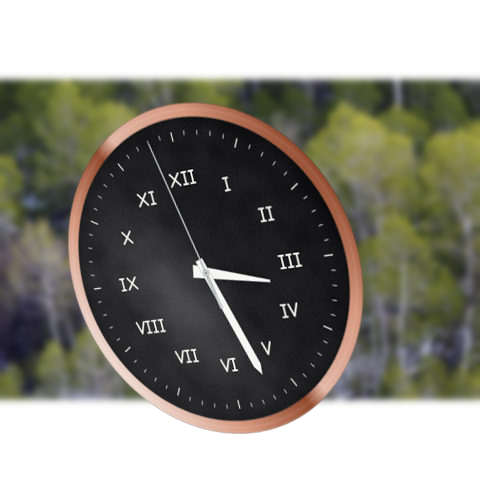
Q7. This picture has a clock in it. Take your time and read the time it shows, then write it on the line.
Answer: 3:26:58
